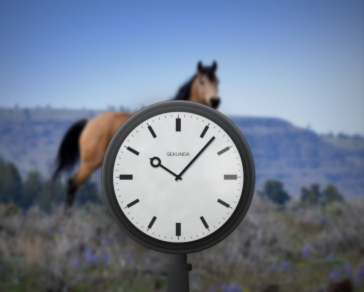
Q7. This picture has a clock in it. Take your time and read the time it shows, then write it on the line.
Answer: 10:07
